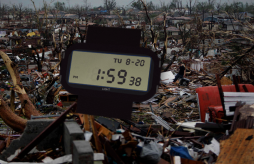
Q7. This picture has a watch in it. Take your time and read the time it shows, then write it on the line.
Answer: 1:59:38
